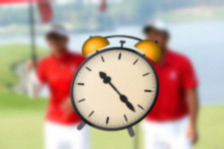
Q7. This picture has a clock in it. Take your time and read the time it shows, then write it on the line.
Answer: 10:22
